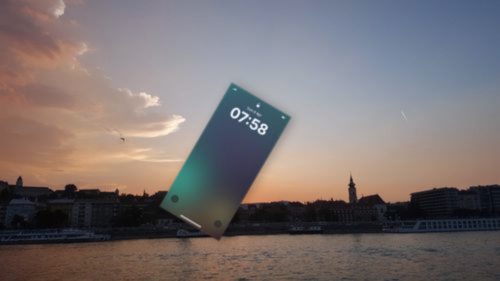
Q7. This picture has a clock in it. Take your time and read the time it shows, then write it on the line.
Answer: 7:58
